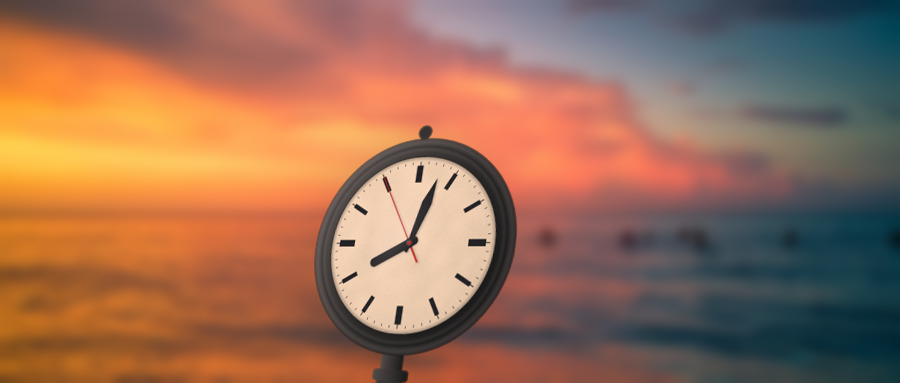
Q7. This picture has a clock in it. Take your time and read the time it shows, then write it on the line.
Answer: 8:02:55
